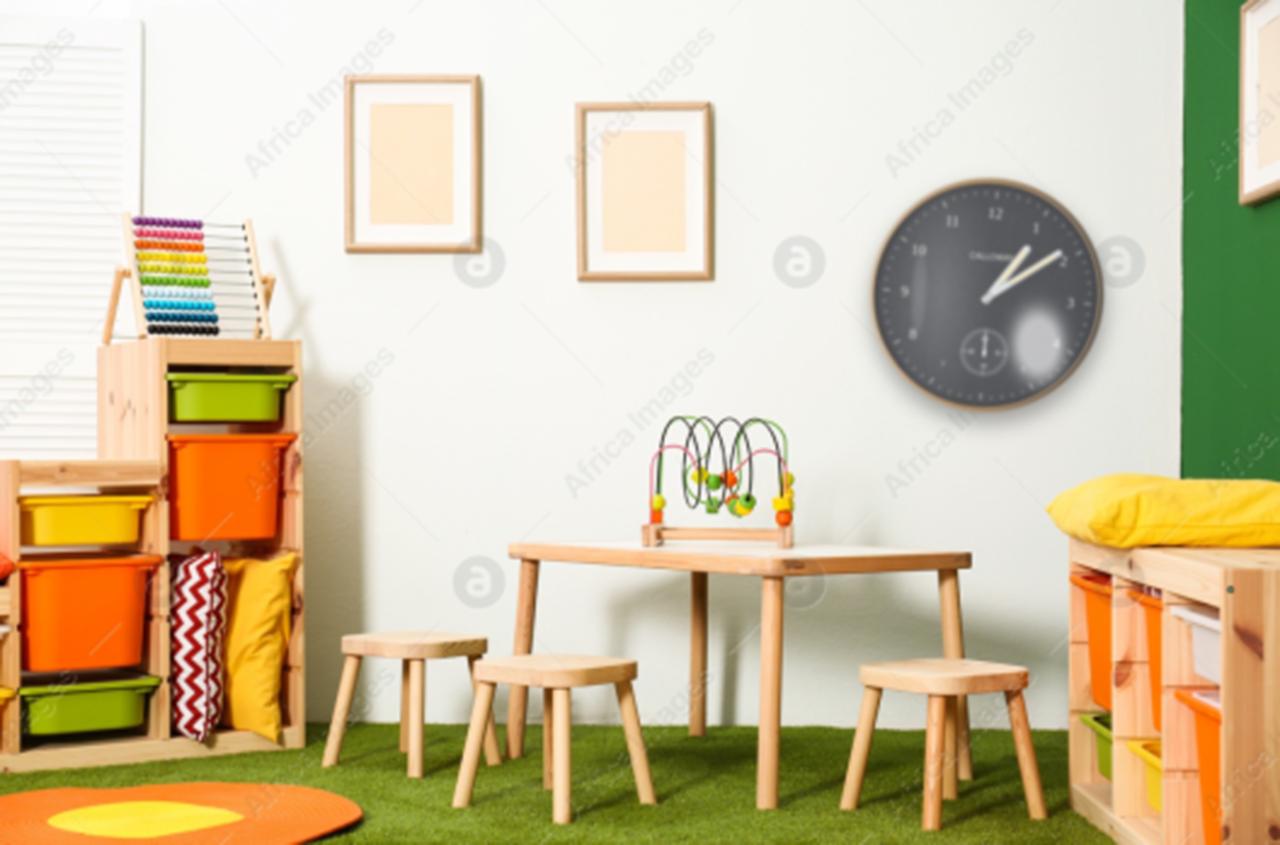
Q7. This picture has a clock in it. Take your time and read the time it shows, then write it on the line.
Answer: 1:09
